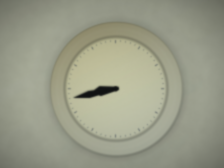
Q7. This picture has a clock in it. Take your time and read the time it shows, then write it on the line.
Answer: 8:43
